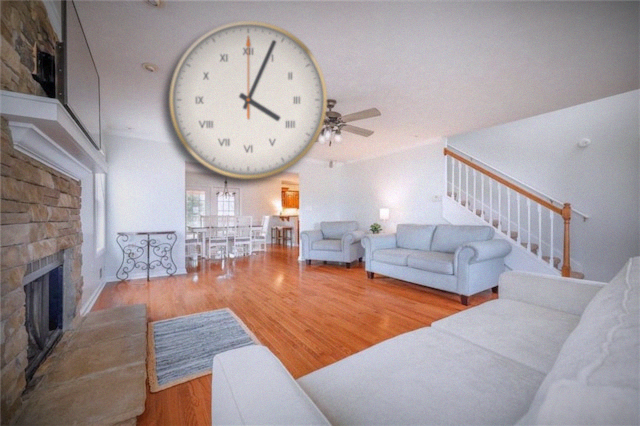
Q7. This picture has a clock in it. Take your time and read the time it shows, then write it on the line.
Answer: 4:04:00
